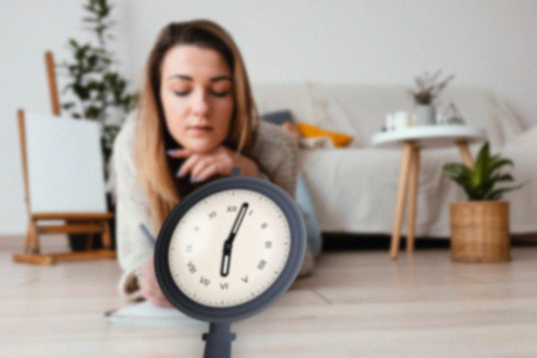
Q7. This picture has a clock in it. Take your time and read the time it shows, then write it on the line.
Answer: 6:03
